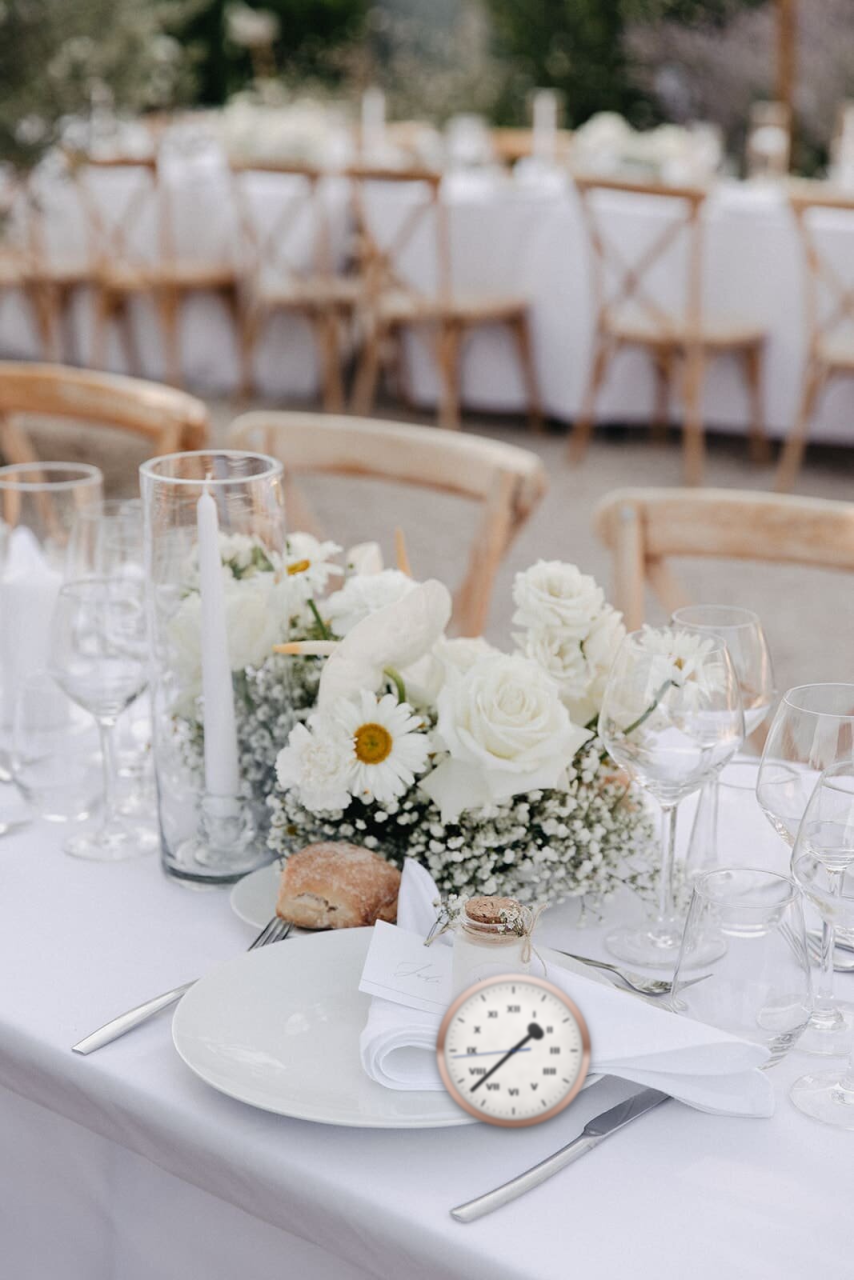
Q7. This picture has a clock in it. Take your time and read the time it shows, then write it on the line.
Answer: 1:37:44
